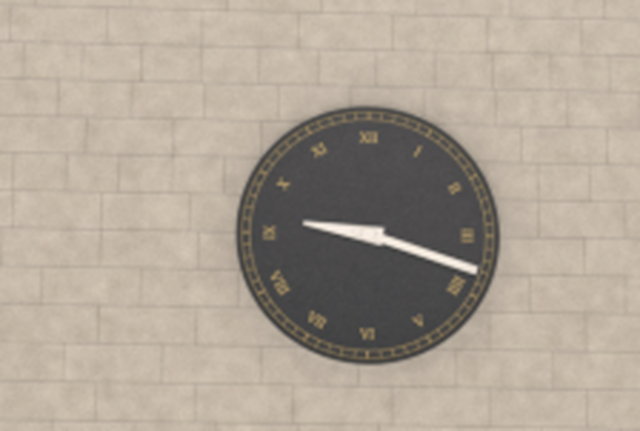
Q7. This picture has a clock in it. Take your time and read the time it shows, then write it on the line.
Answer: 9:18
